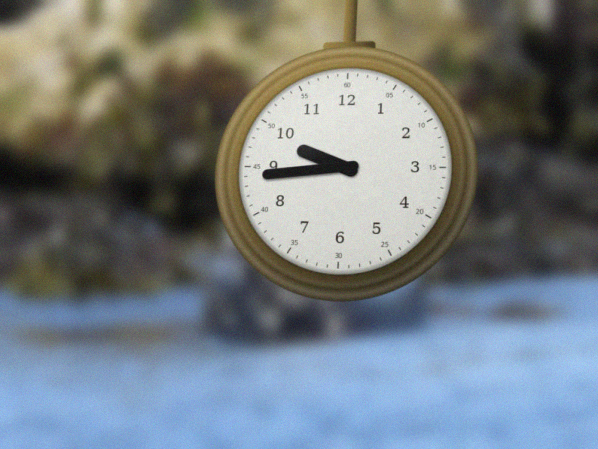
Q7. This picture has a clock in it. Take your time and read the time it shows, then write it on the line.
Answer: 9:44
